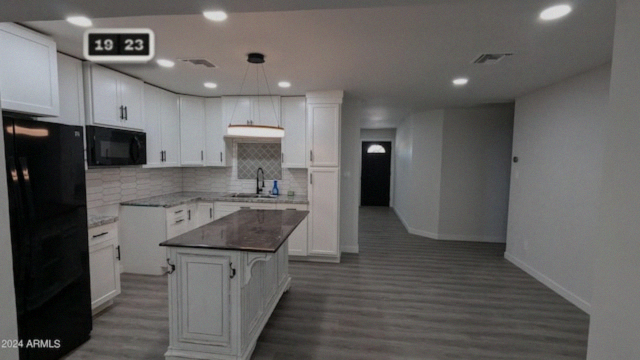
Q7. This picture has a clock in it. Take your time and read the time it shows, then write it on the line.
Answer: 19:23
